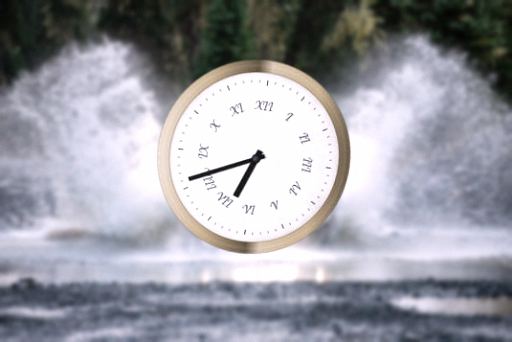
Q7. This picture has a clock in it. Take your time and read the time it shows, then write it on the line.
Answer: 6:41
